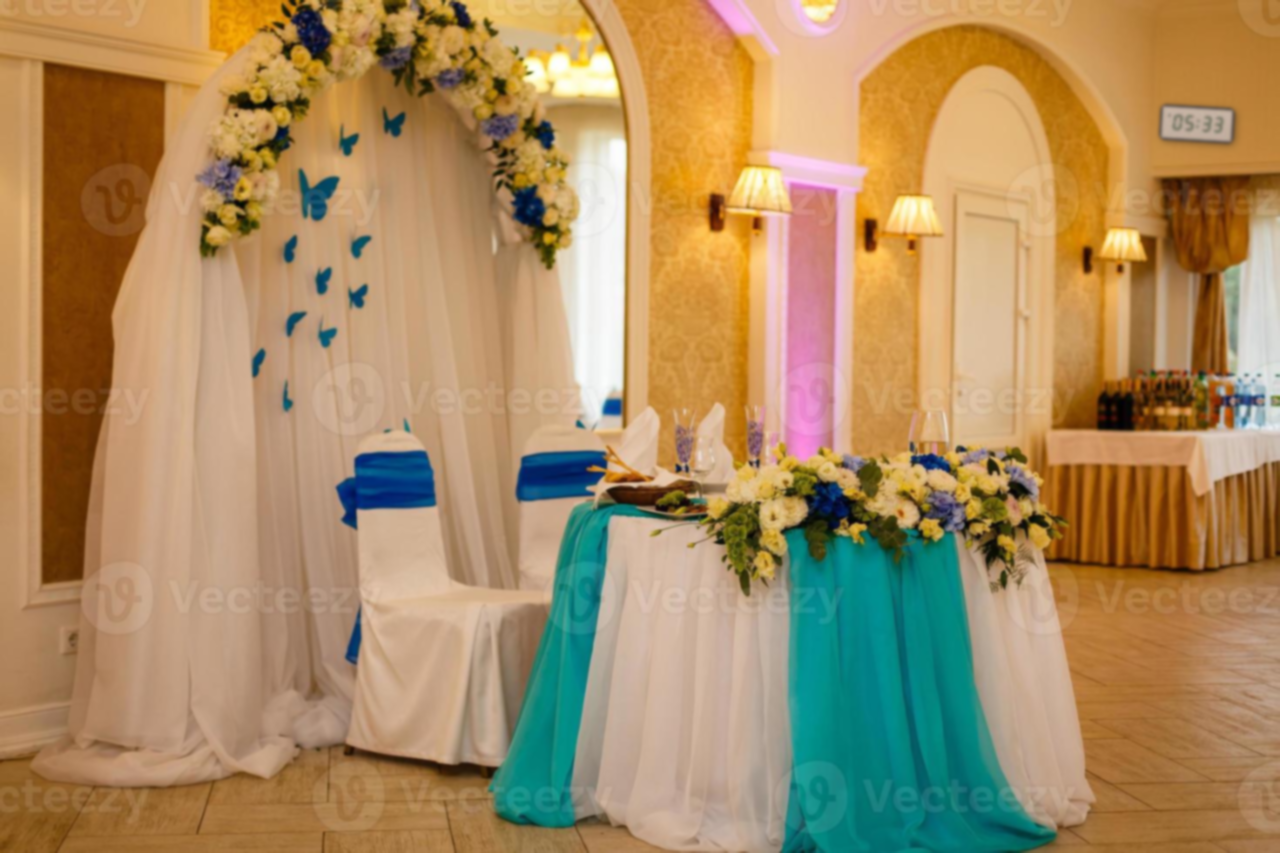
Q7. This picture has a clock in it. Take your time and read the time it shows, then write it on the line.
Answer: 5:33
